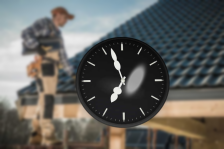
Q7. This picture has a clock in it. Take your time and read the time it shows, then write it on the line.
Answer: 6:57
